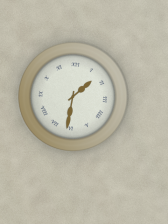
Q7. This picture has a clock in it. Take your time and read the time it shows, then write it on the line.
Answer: 1:31
